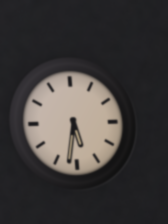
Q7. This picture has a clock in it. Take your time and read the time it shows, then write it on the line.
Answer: 5:32
